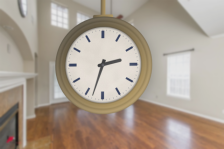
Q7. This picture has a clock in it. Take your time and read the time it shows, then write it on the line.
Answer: 2:33
